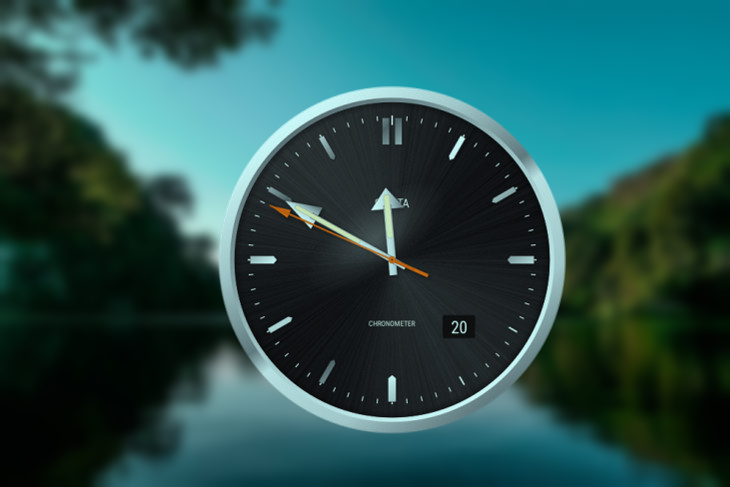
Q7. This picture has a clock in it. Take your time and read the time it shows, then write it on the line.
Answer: 11:49:49
